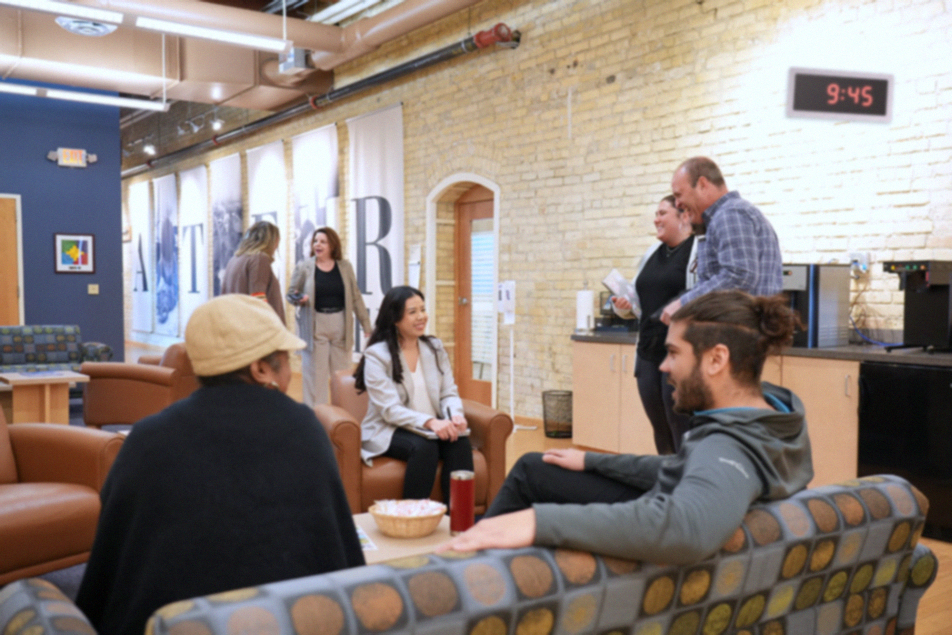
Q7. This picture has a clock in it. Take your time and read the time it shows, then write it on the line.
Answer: 9:45
